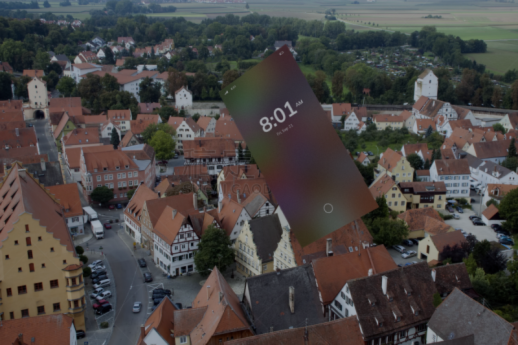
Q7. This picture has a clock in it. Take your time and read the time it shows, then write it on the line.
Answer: 8:01
